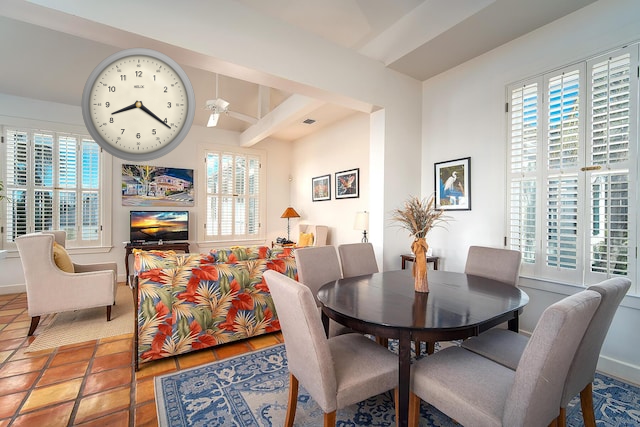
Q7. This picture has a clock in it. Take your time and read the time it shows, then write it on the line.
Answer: 8:21
